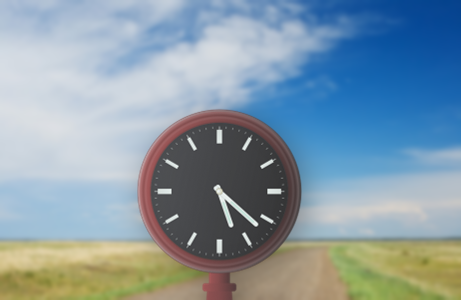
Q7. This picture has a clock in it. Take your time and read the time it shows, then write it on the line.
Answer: 5:22
